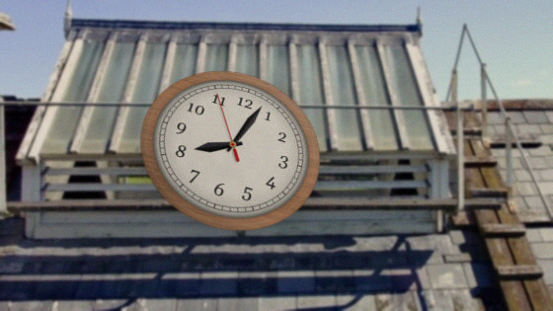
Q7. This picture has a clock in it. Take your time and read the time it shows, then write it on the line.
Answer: 8:02:55
